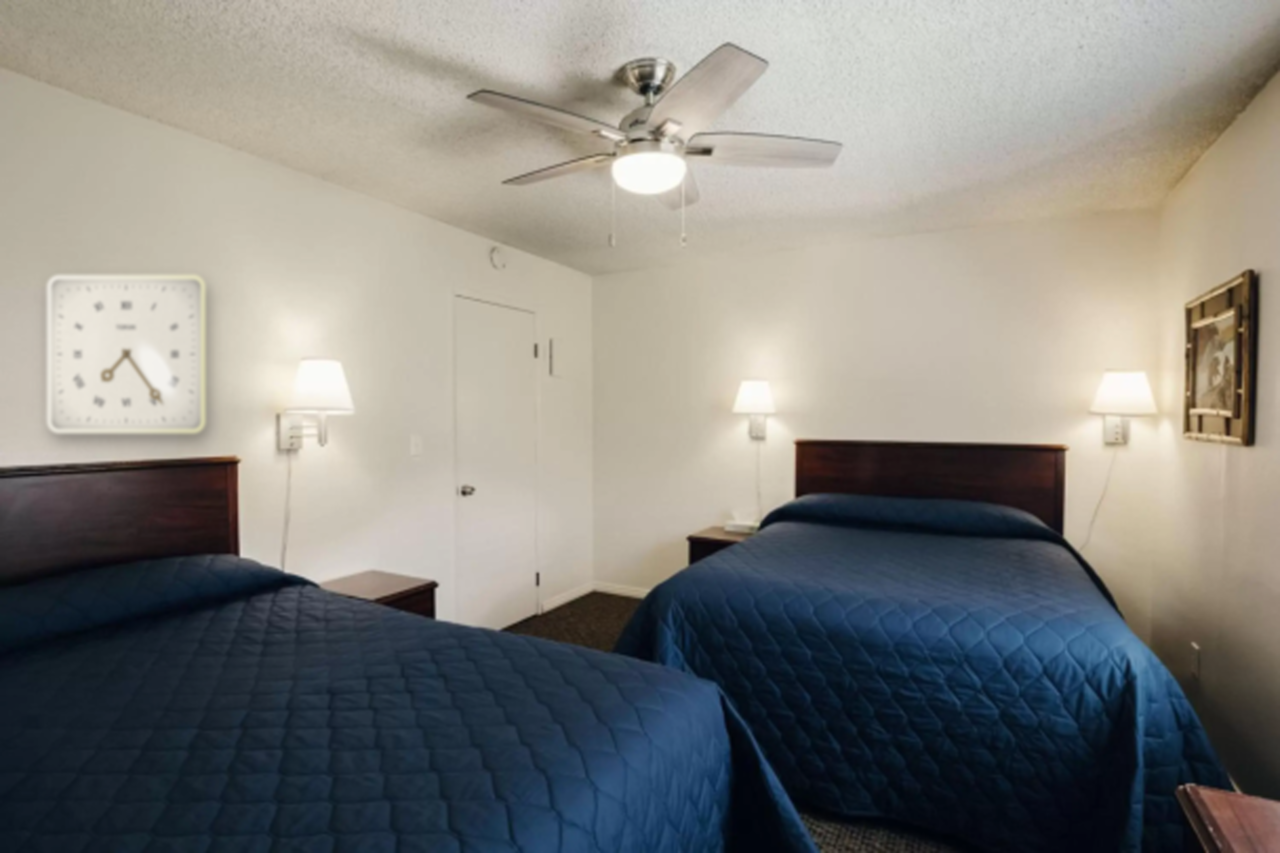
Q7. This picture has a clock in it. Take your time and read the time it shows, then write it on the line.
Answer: 7:24
